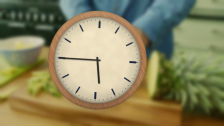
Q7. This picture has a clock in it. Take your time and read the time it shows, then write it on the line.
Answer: 5:45
